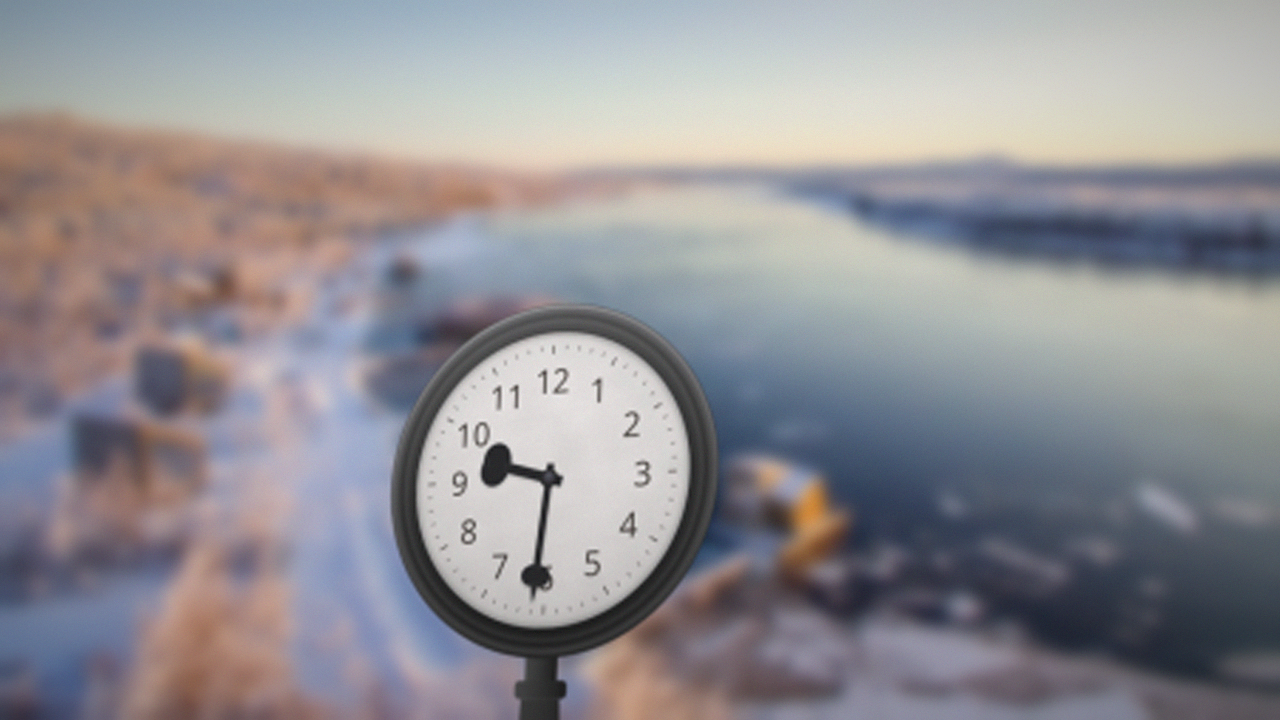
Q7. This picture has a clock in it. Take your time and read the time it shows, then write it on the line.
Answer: 9:31
